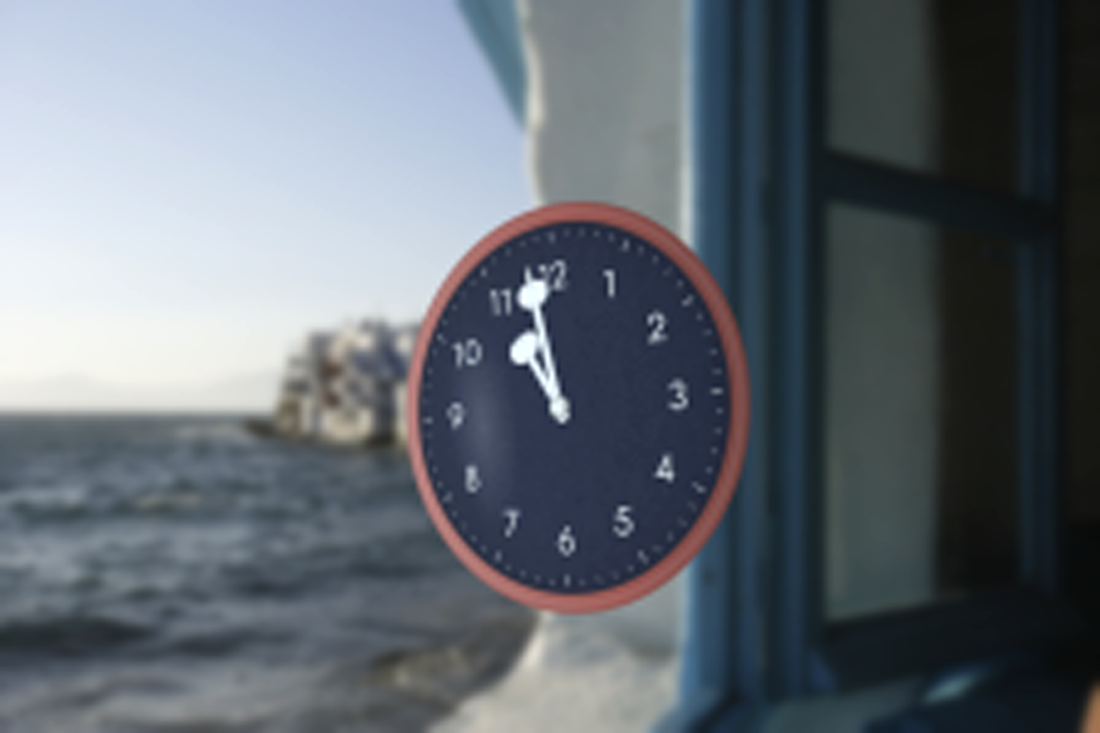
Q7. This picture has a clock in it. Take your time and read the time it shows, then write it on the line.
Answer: 10:58
